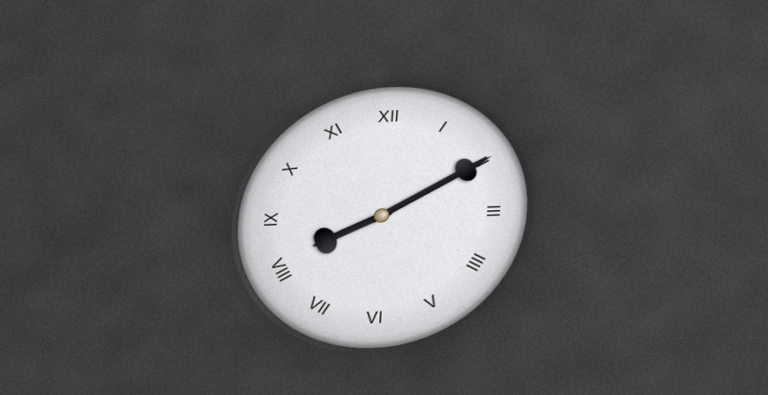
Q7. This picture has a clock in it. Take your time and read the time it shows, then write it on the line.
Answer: 8:10
